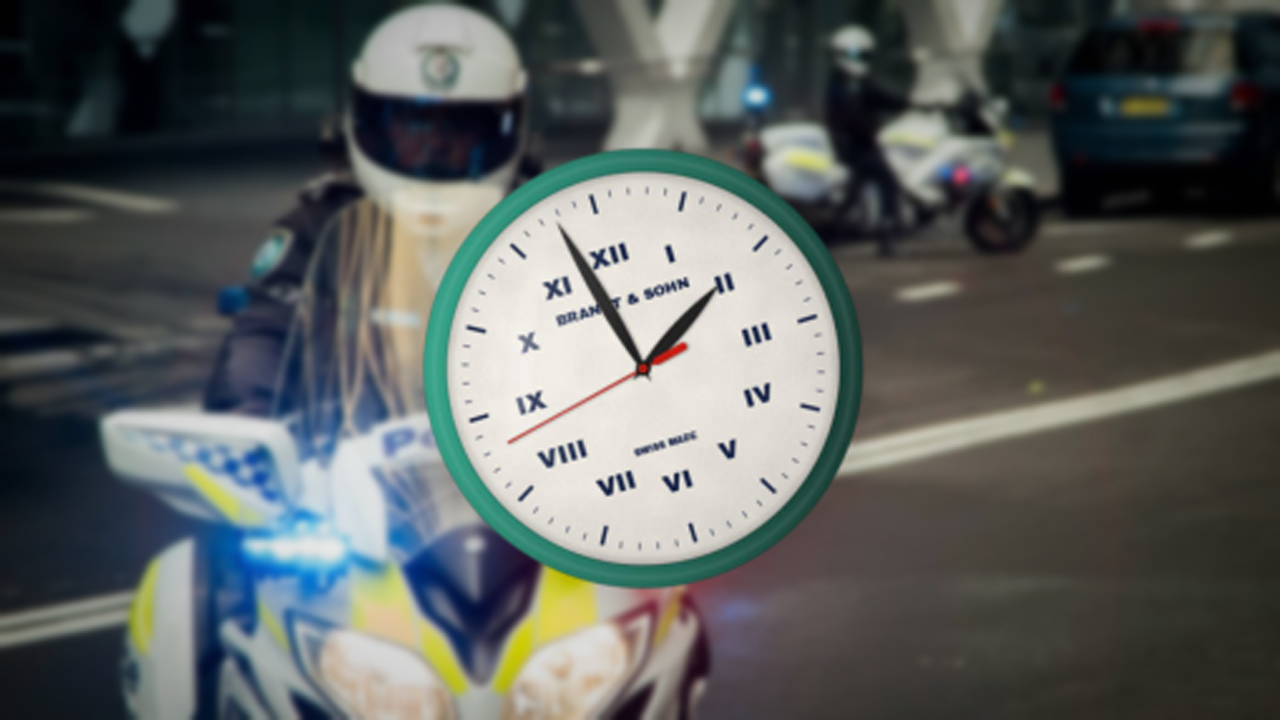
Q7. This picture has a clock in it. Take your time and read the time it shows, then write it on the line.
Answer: 1:57:43
